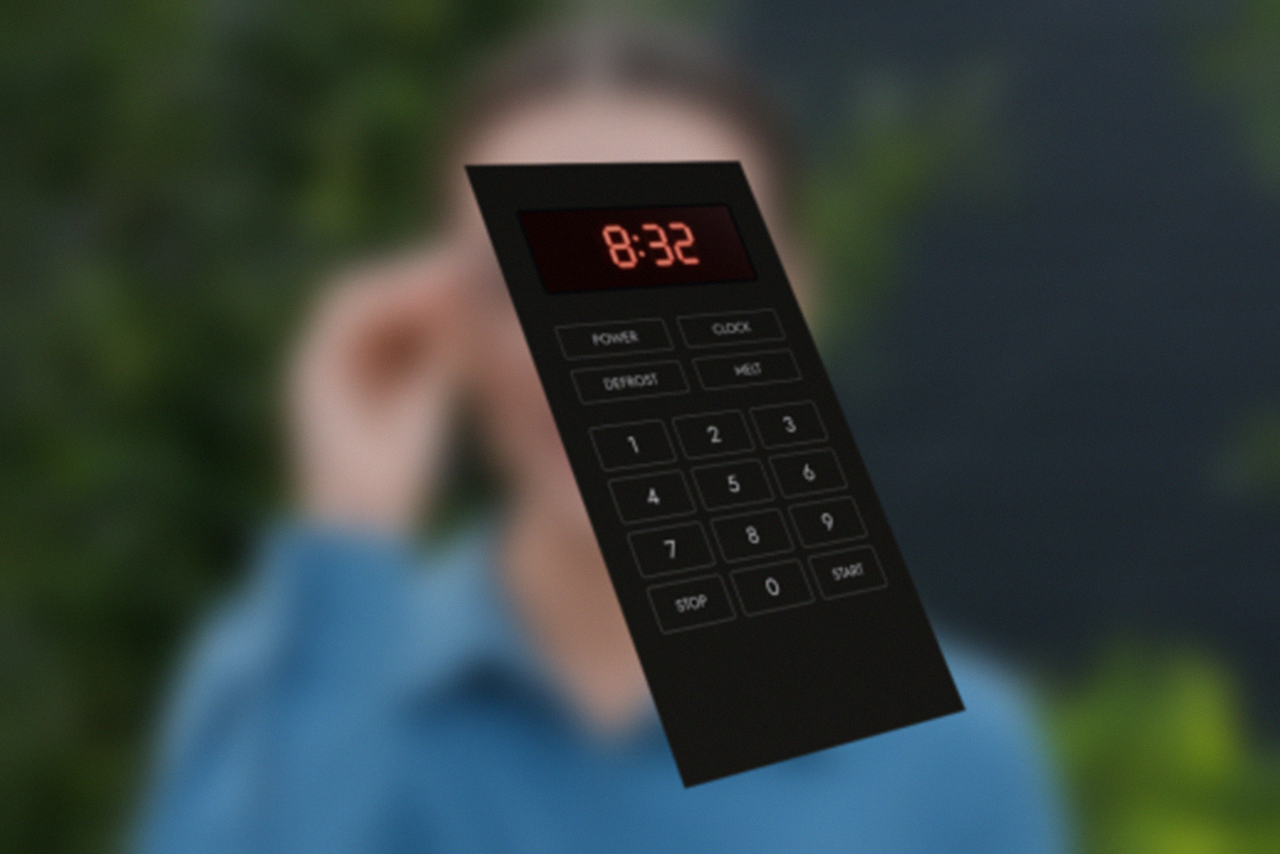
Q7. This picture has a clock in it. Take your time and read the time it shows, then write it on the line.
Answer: 8:32
